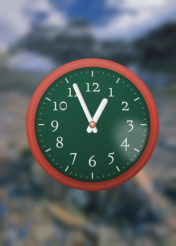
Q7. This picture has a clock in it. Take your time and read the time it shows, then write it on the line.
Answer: 12:56
